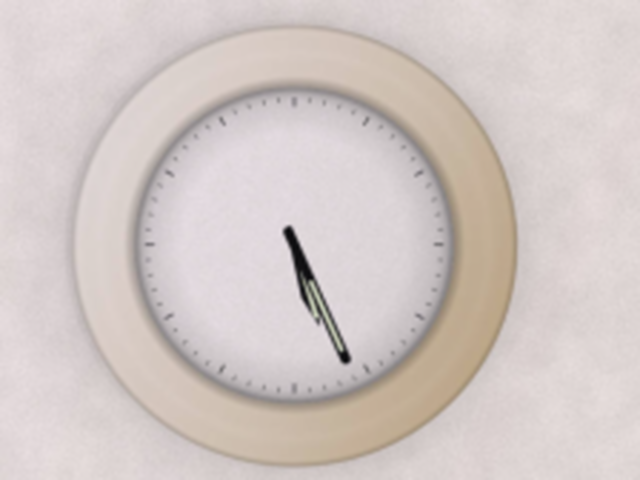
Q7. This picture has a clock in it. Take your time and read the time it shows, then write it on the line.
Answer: 5:26
